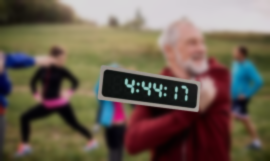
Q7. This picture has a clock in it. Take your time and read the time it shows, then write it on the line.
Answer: 4:44:17
